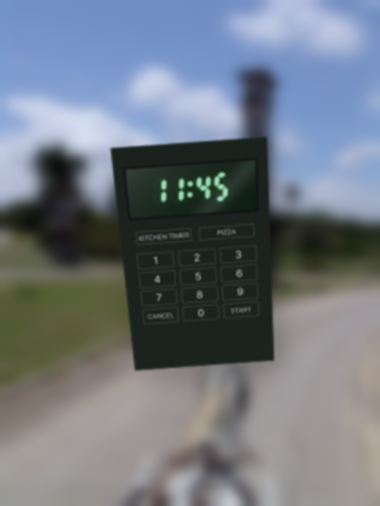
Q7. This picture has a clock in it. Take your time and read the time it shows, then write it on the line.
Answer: 11:45
